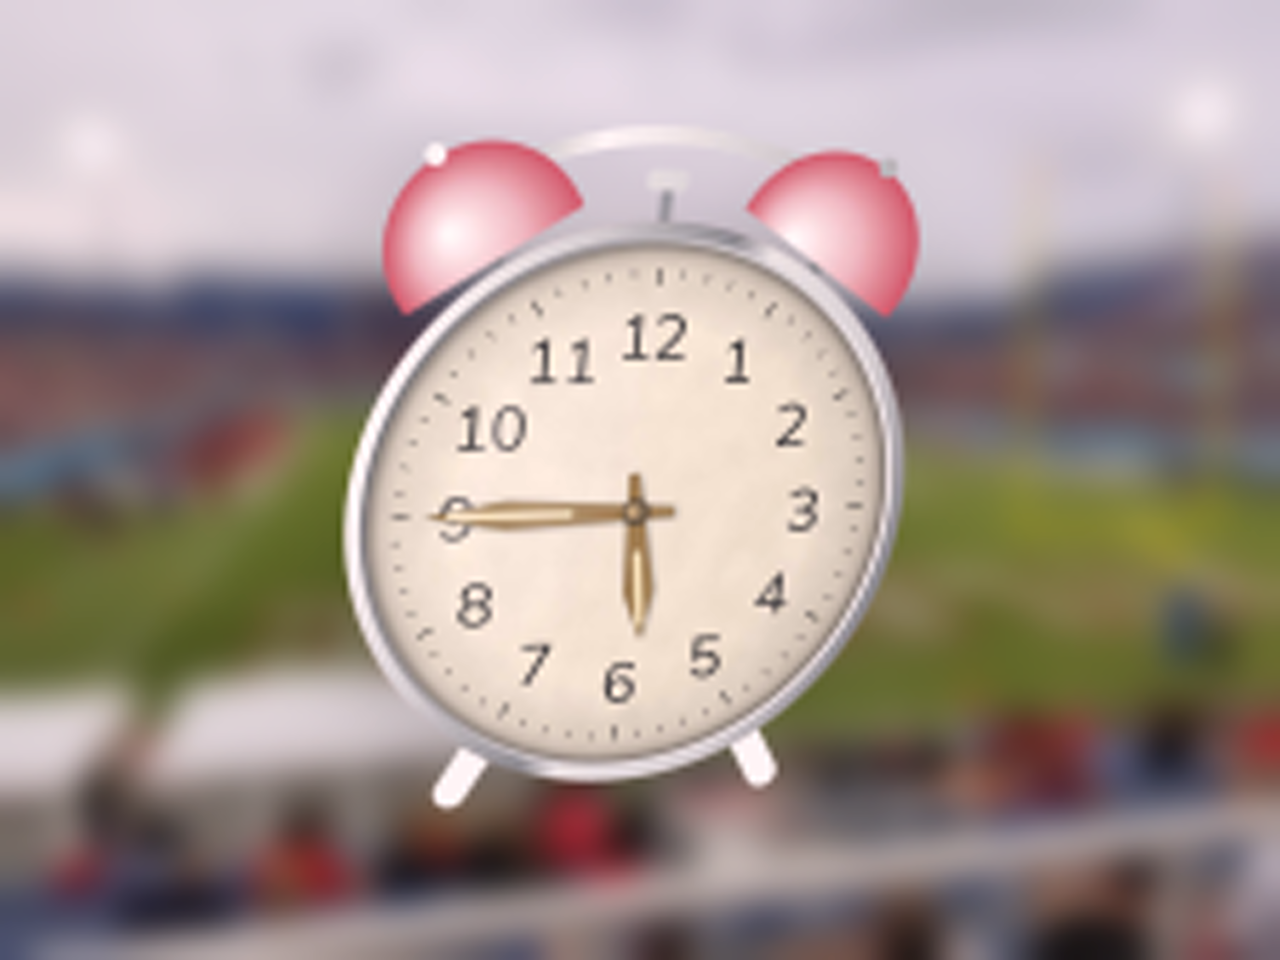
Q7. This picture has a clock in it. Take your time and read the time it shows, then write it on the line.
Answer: 5:45
